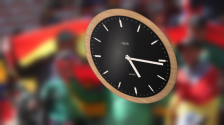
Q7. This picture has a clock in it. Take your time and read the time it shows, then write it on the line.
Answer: 5:16
